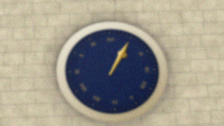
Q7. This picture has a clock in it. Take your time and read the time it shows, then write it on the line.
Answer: 1:05
